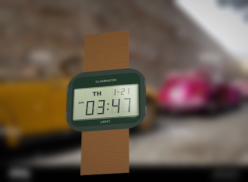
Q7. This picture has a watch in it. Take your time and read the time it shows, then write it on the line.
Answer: 3:47
